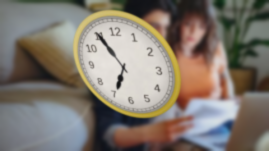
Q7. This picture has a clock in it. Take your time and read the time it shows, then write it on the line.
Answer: 6:55
